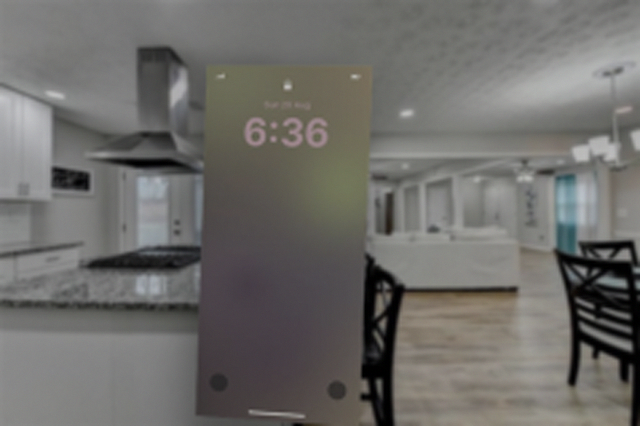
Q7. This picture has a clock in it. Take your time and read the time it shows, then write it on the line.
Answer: 6:36
